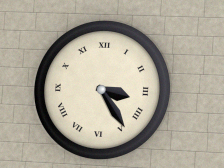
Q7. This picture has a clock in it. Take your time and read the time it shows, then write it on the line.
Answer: 3:24
